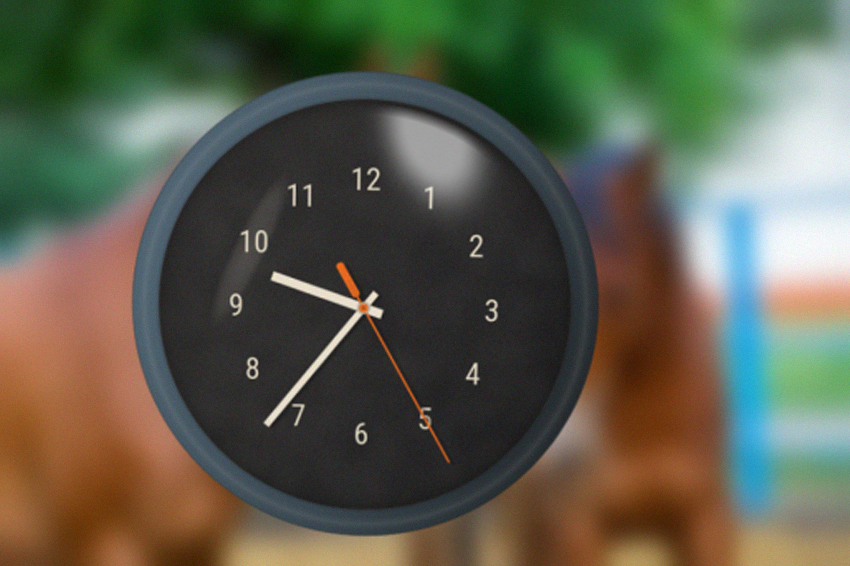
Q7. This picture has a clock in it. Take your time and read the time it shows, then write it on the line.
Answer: 9:36:25
